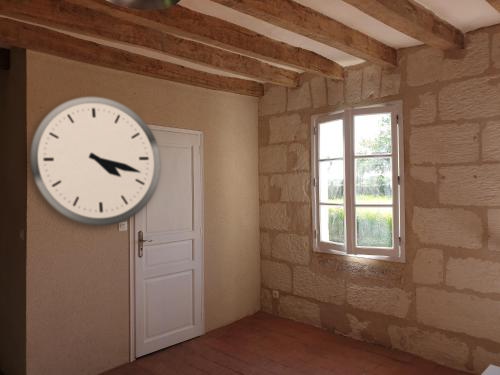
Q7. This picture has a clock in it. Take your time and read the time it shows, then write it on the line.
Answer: 4:18
